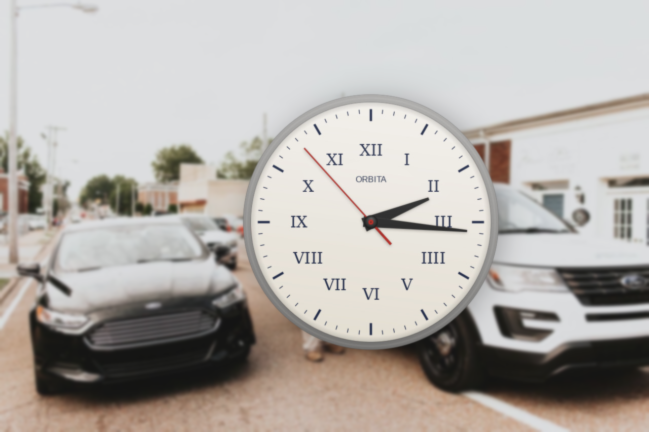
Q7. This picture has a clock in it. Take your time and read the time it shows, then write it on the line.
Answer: 2:15:53
